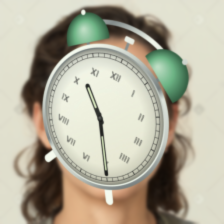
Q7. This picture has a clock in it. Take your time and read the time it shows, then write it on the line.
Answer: 10:25
